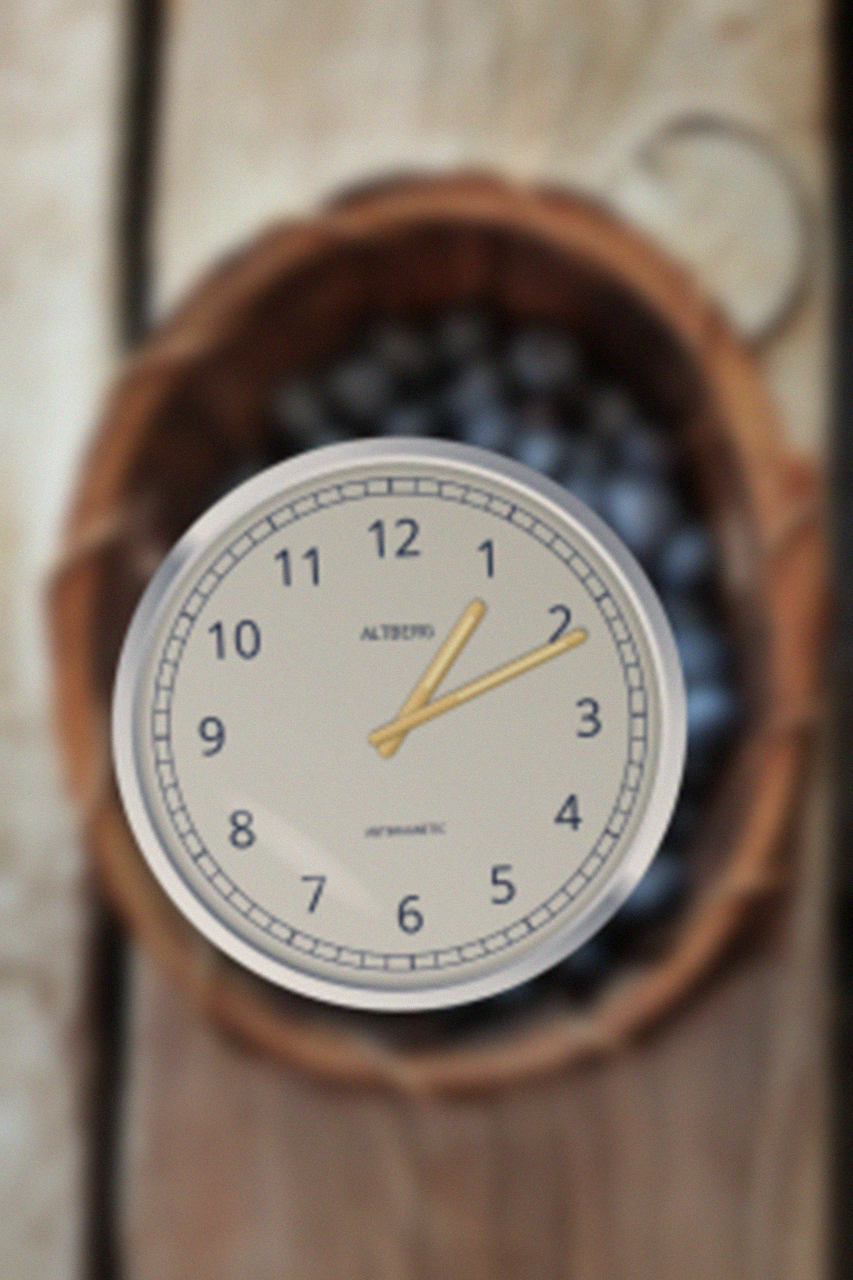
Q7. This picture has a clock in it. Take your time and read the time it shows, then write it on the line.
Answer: 1:11
